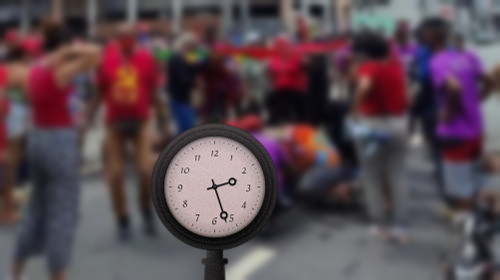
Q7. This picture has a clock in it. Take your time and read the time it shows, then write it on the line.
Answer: 2:27
